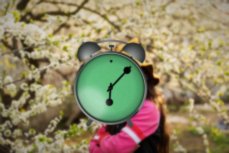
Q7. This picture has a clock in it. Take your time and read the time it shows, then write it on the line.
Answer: 6:07
